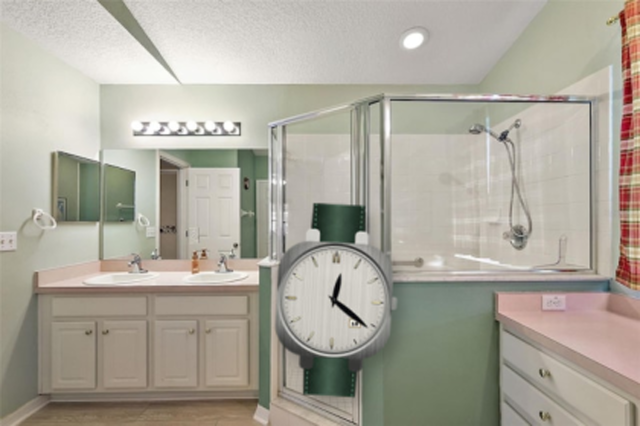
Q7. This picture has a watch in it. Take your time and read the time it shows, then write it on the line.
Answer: 12:21
